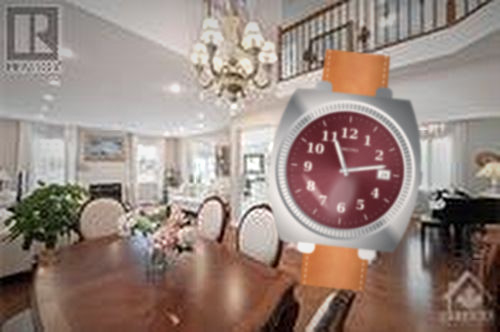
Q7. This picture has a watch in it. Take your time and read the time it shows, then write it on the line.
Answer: 11:13
